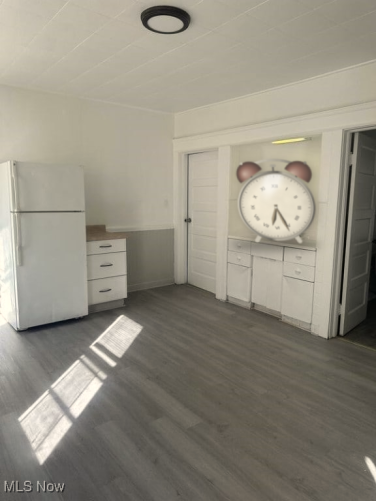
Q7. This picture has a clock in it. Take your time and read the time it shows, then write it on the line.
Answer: 6:26
